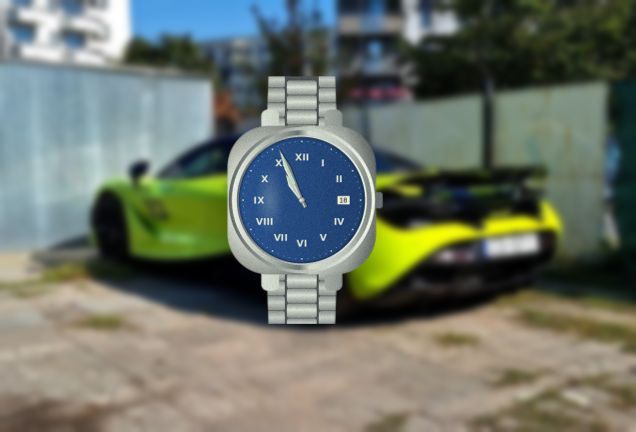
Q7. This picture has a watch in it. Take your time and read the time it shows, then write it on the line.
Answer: 10:56
